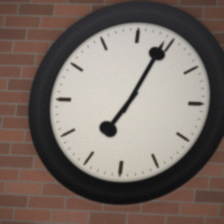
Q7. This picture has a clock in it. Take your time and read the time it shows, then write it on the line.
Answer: 7:04
